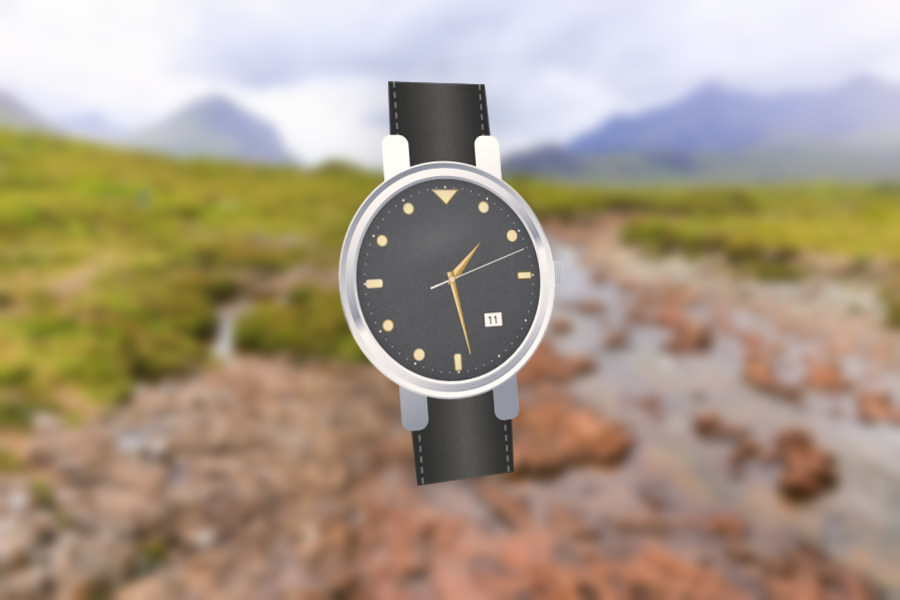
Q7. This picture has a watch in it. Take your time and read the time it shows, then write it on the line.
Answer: 1:28:12
